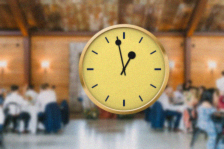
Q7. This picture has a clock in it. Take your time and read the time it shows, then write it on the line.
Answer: 12:58
